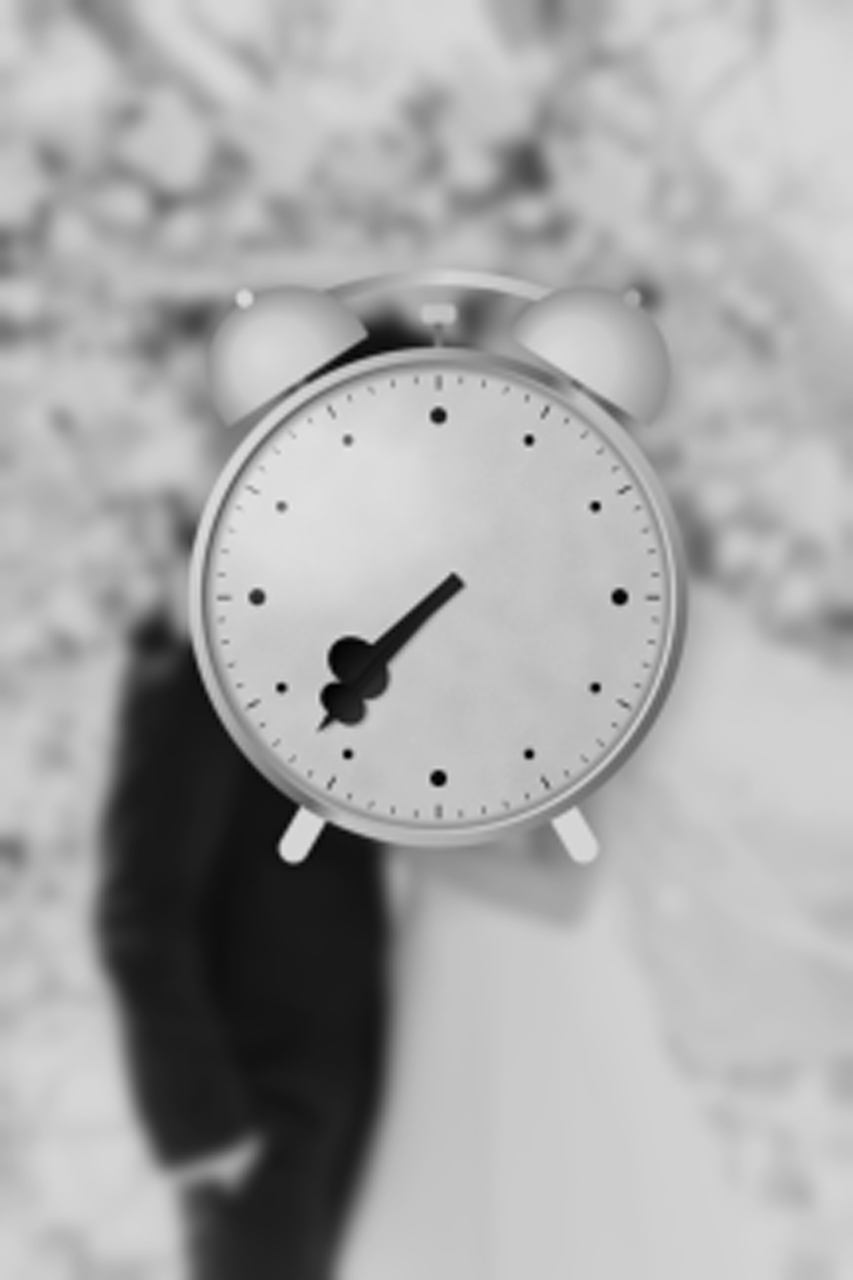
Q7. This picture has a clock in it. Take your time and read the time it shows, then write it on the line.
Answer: 7:37
